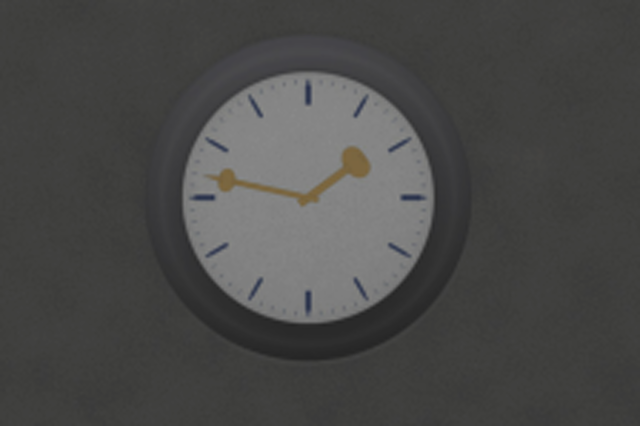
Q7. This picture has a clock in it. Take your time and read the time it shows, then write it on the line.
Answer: 1:47
